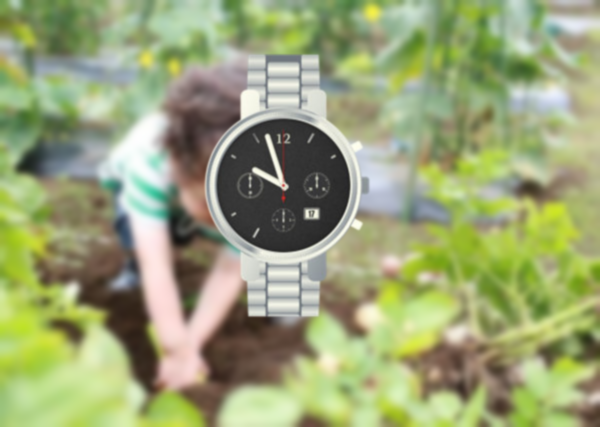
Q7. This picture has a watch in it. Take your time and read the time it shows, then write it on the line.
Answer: 9:57
